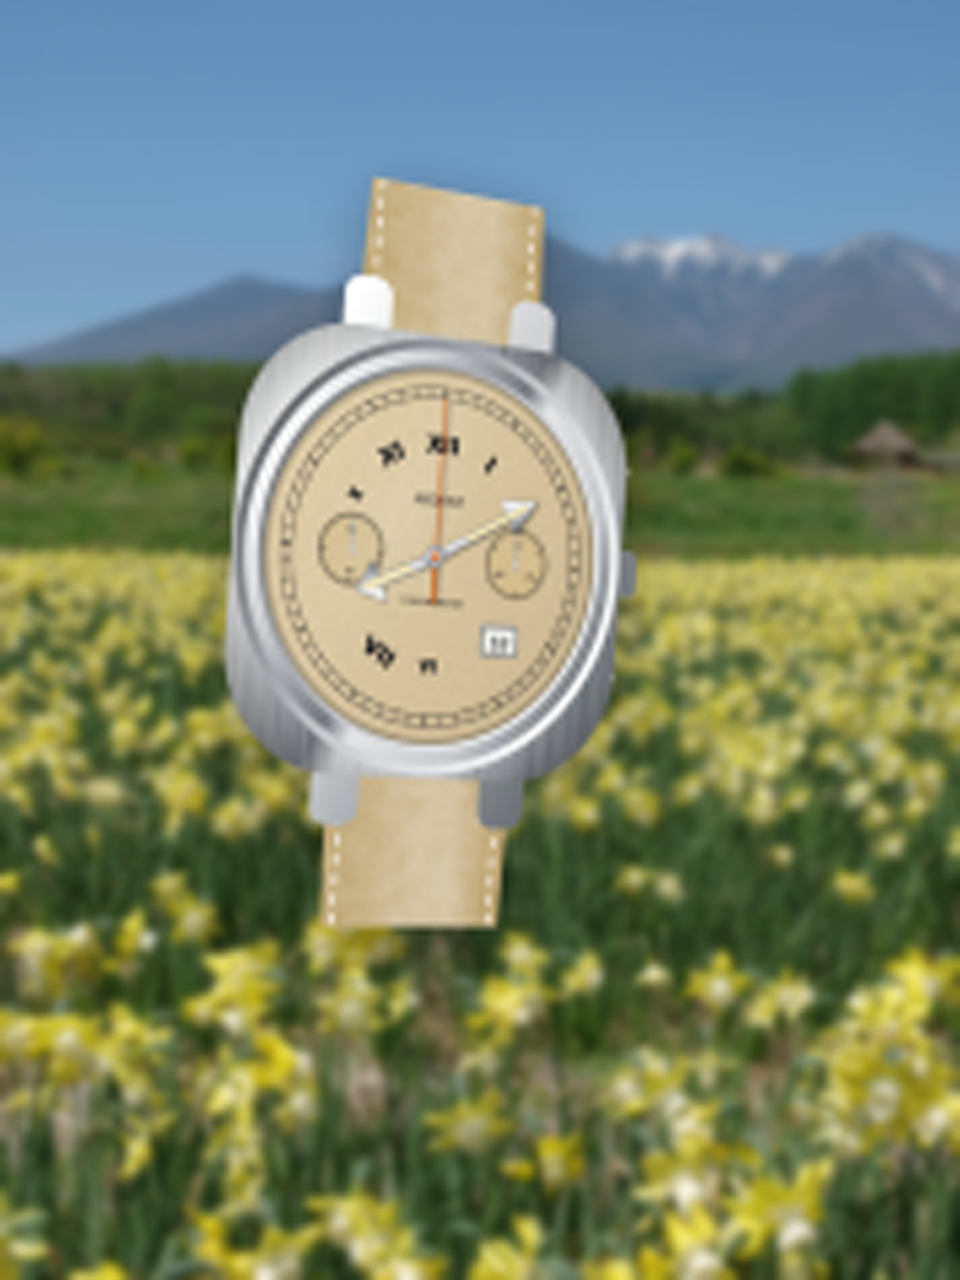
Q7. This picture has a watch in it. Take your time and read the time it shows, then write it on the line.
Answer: 8:10
